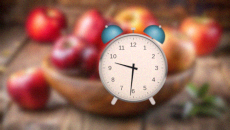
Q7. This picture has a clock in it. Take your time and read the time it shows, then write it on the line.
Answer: 9:31
